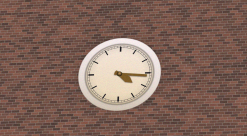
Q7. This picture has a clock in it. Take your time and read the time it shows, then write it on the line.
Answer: 4:16
